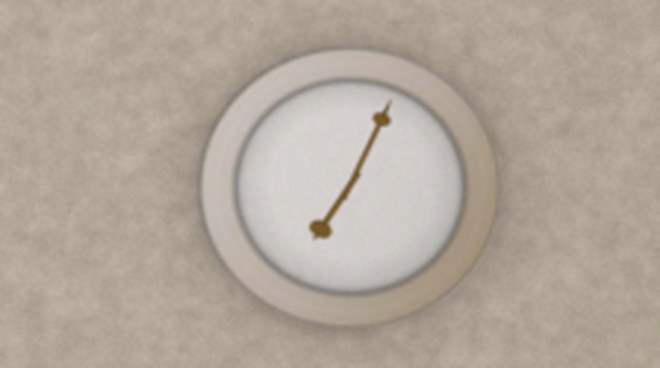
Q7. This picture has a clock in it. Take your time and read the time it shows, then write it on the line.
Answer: 7:04
